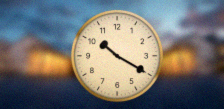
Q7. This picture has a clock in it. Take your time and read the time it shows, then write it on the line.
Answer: 10:20
